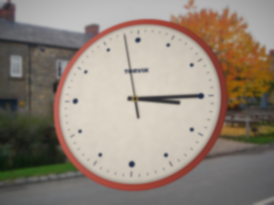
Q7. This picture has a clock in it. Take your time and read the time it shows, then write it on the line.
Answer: 3:14:58
